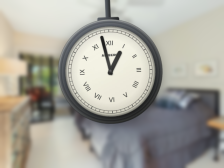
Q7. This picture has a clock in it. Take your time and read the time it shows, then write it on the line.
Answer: 12:58
